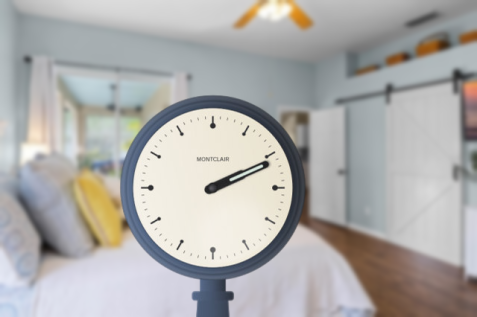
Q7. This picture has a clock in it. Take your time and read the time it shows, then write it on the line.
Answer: 2:11
